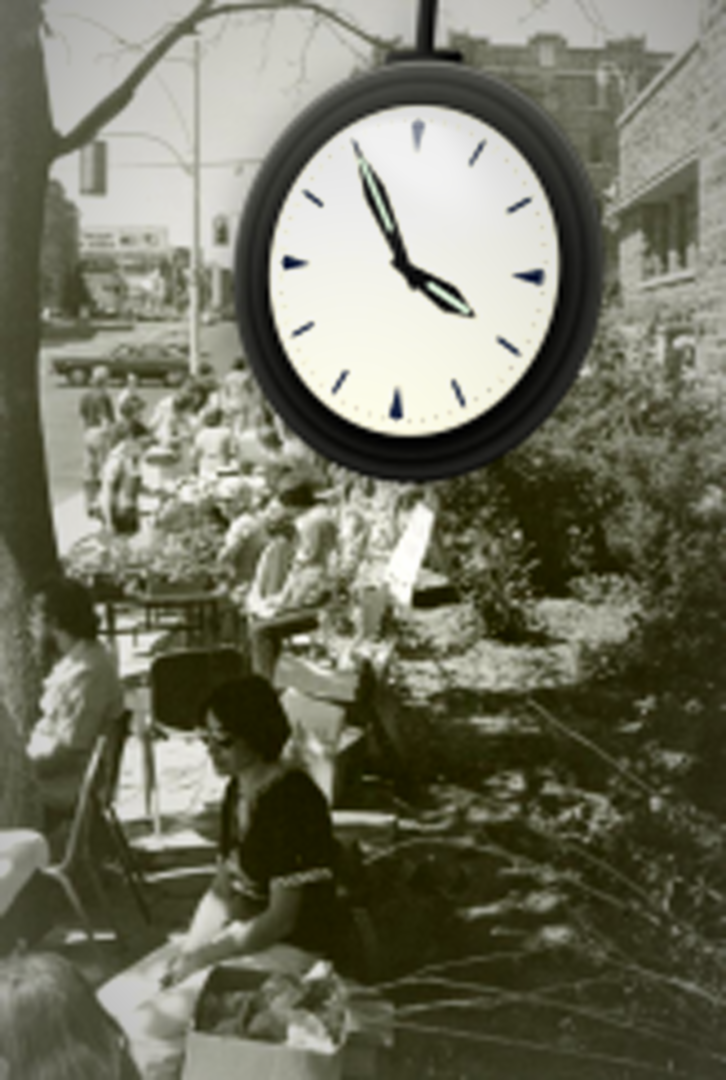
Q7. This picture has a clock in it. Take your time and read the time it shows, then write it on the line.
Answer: 3:55
